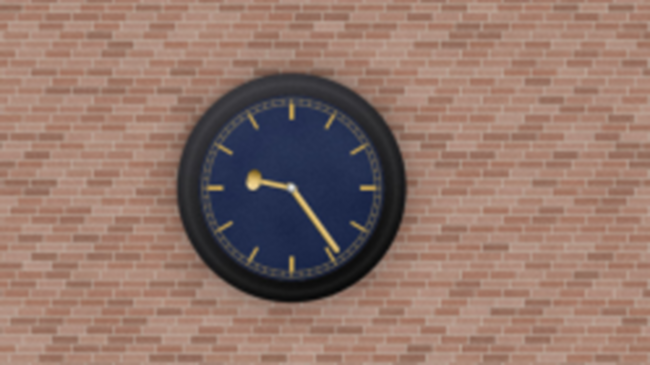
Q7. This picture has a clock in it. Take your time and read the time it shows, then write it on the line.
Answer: 9:24
